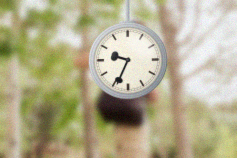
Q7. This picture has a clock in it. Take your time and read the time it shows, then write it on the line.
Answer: 9:34
